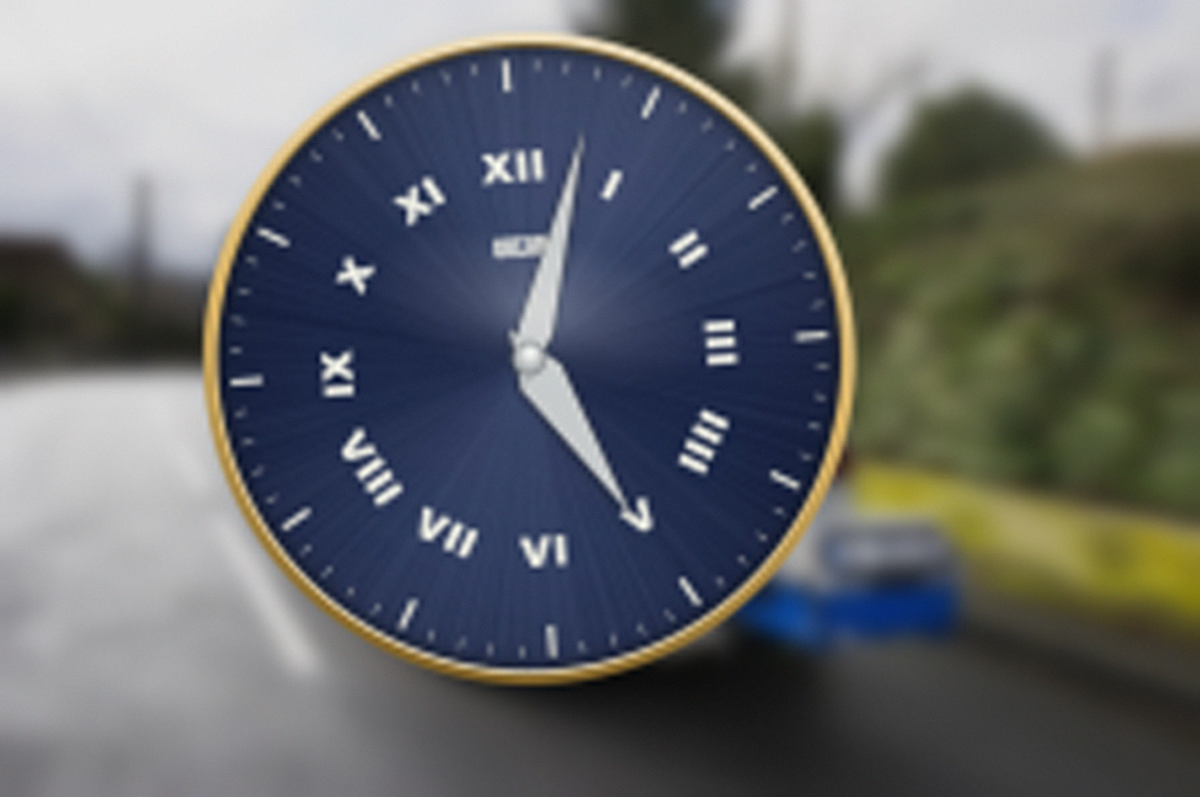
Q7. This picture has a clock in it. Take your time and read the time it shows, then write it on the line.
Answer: 5:03
